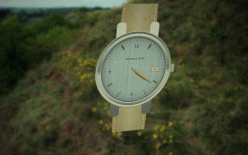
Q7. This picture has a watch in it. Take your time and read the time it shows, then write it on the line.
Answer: 4:21
